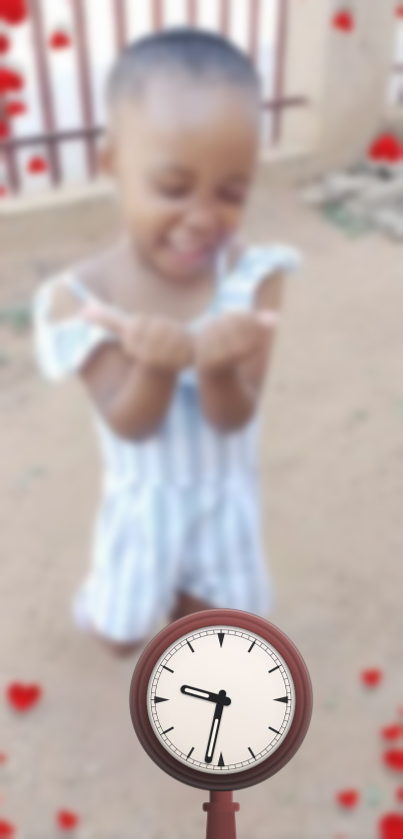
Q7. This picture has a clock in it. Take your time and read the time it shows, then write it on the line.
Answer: 9:32
